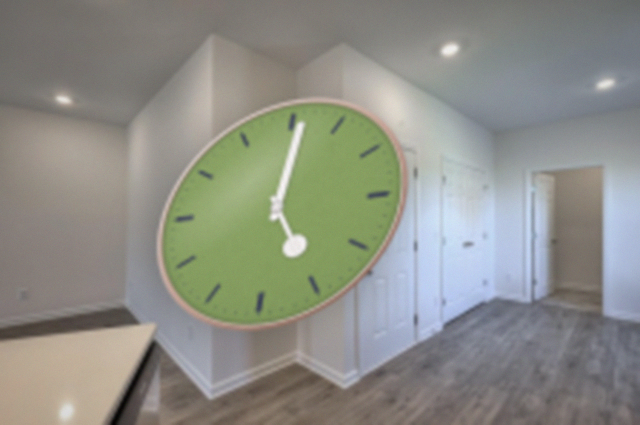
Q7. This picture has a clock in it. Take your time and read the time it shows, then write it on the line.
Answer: 5:01
